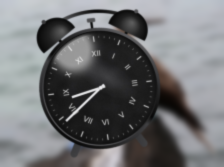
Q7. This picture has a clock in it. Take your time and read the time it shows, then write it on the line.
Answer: 8:39
